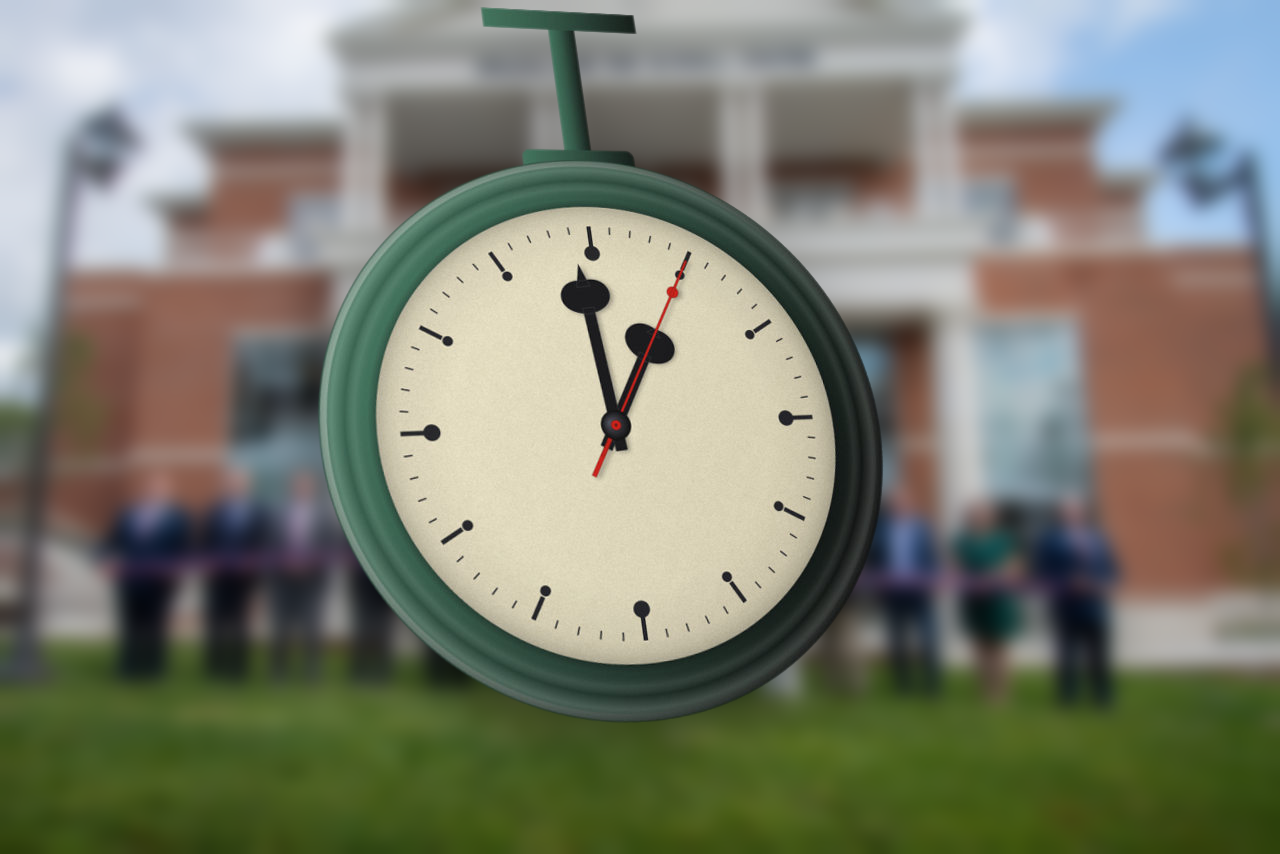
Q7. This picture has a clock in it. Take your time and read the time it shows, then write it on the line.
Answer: 12:59:05
